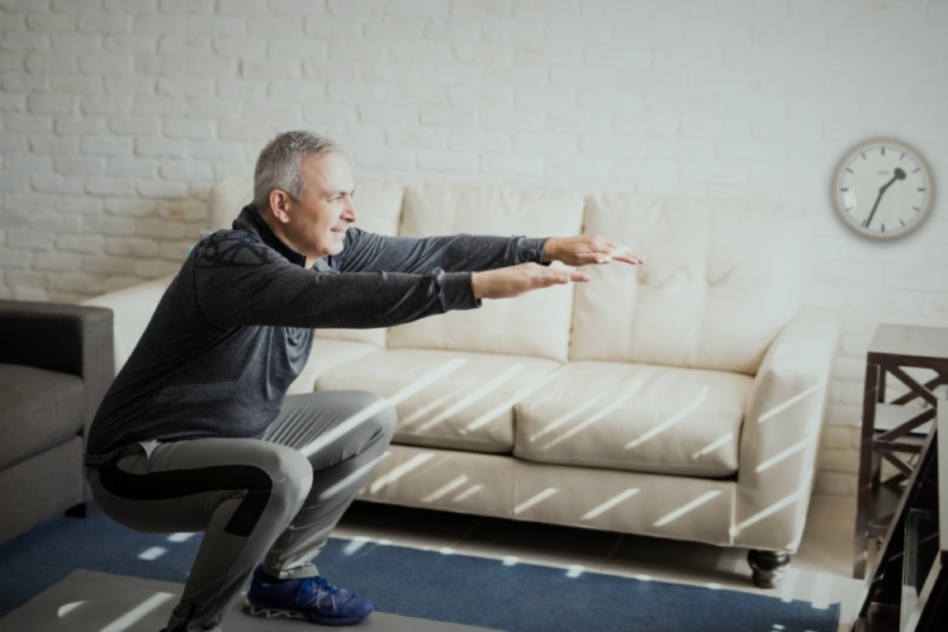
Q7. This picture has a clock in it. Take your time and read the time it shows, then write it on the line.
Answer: 1:34
